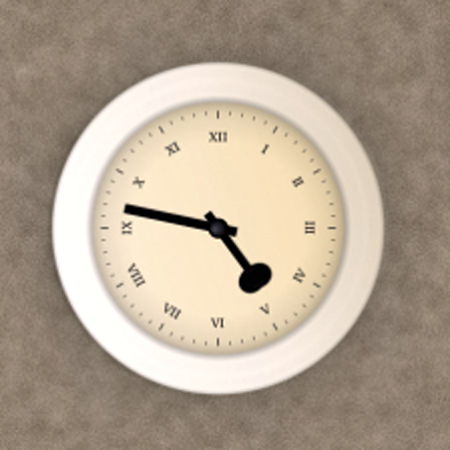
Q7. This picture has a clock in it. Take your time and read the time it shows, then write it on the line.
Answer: 4:47
